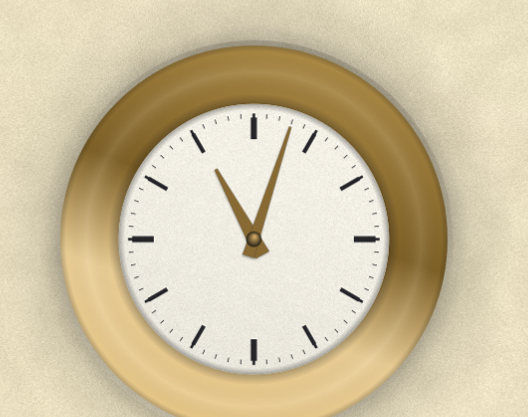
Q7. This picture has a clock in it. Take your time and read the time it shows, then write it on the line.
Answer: 11:03
